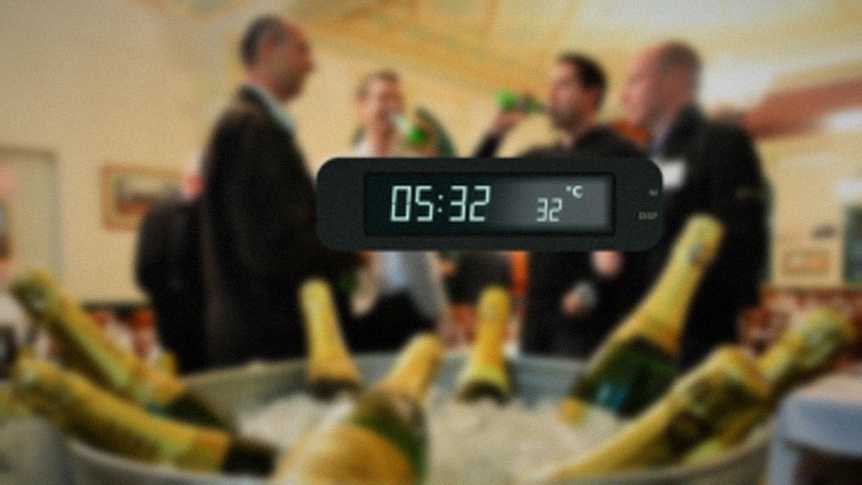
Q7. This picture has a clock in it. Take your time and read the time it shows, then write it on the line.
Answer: 5:32
